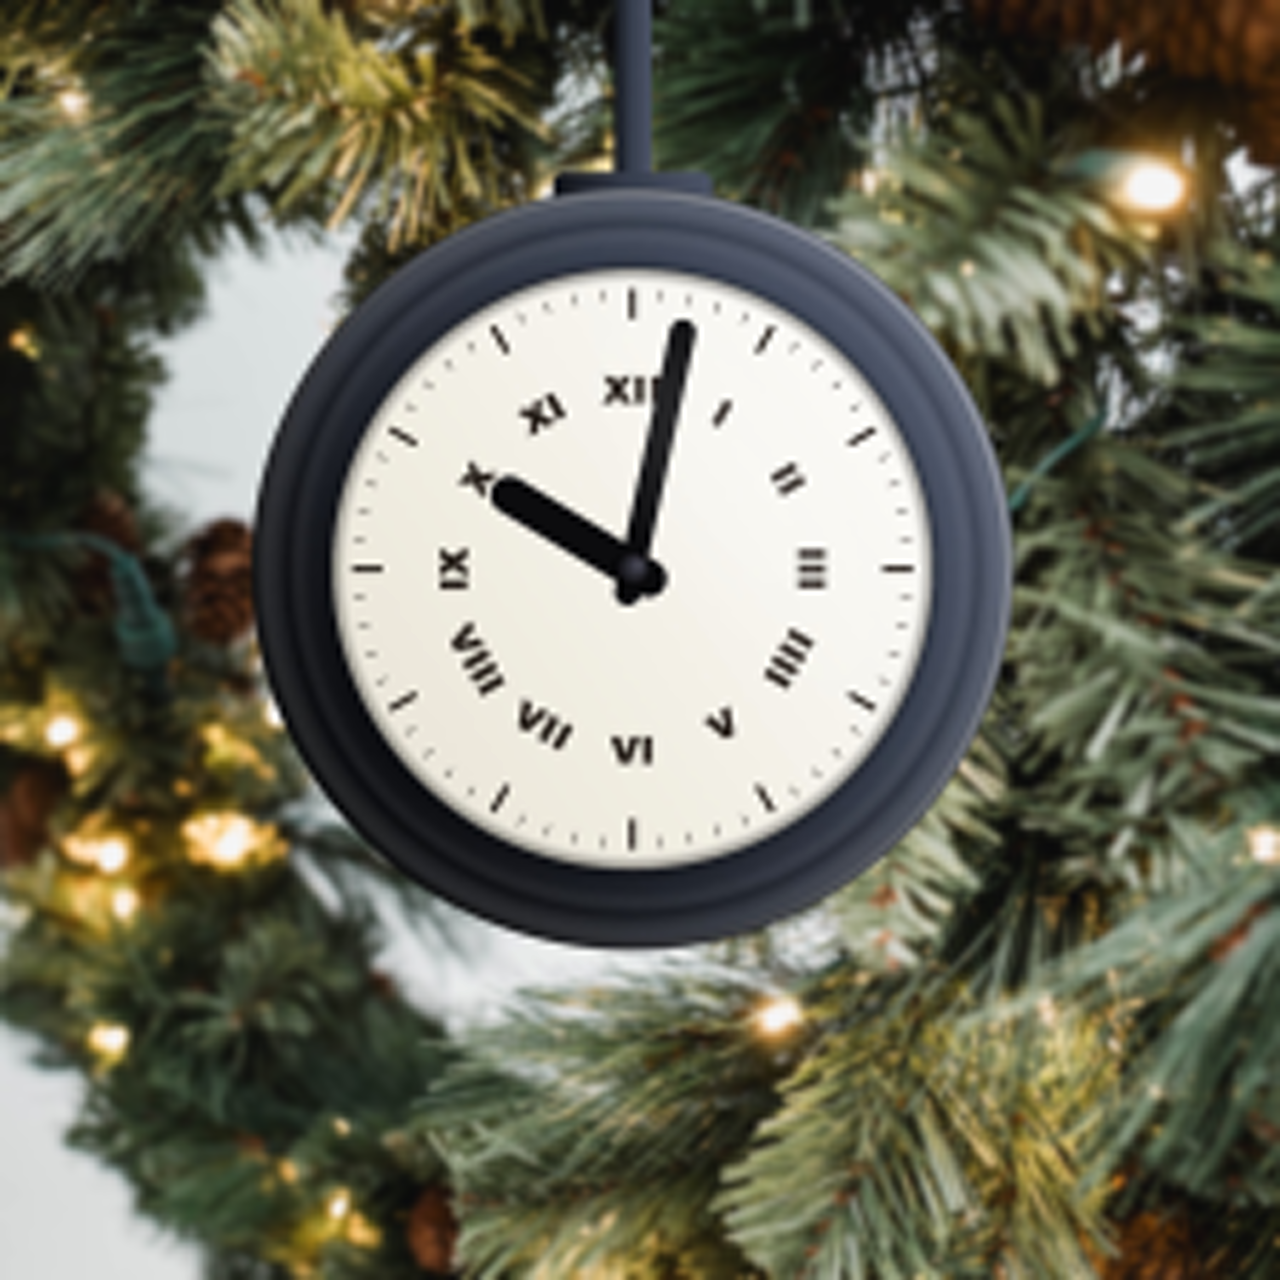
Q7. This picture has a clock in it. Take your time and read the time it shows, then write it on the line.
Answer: 10:02
